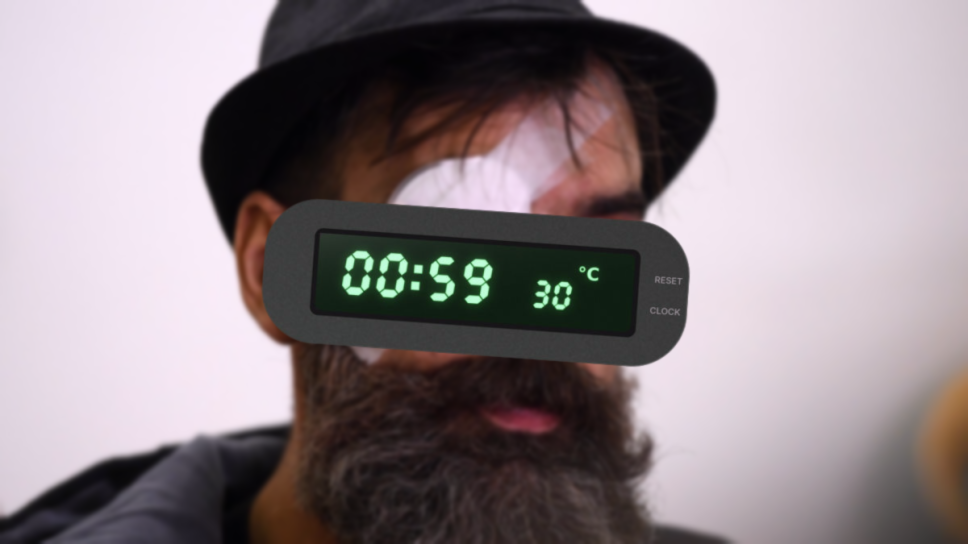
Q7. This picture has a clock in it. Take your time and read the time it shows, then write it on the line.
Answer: 0:59
